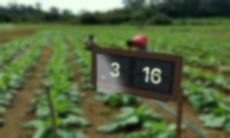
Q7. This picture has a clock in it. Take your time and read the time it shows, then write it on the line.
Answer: 3:16
